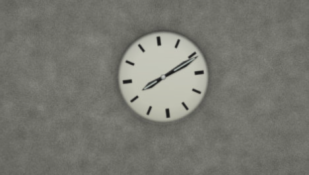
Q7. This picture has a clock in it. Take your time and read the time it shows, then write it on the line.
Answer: 8:11
